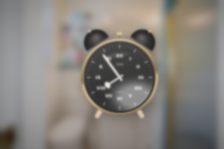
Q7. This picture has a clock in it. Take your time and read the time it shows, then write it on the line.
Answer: 7:54
